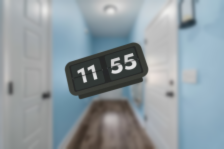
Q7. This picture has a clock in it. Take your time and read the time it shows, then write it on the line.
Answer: 11:55
